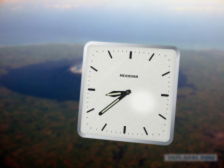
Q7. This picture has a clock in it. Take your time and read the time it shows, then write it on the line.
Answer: 8:38
